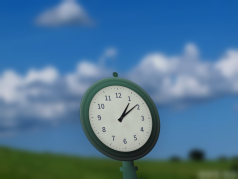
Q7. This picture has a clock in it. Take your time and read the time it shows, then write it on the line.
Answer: 1:09
